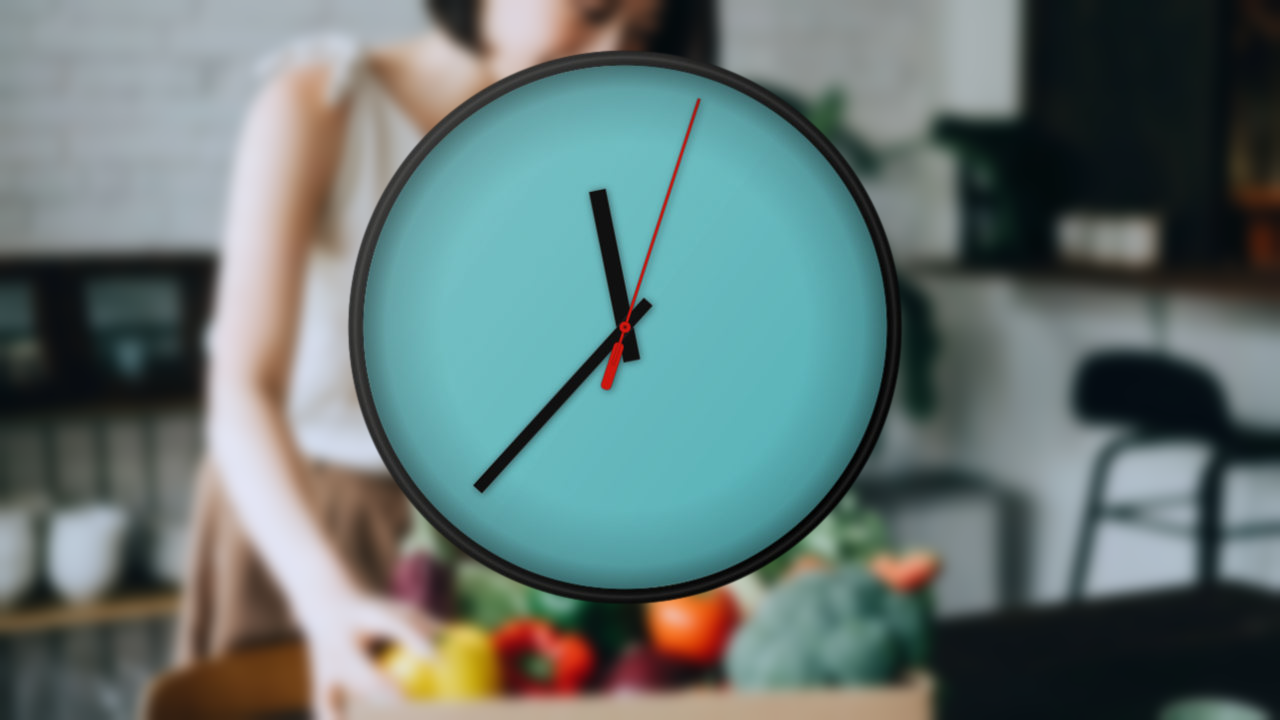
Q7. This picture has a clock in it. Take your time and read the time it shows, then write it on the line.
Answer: 11:37:03
